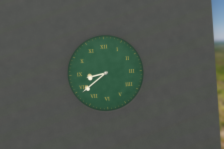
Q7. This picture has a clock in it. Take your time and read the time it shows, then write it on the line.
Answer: 8:39
